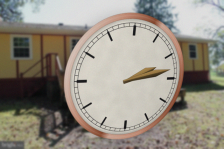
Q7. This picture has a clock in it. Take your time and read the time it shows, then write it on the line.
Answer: 2:13
